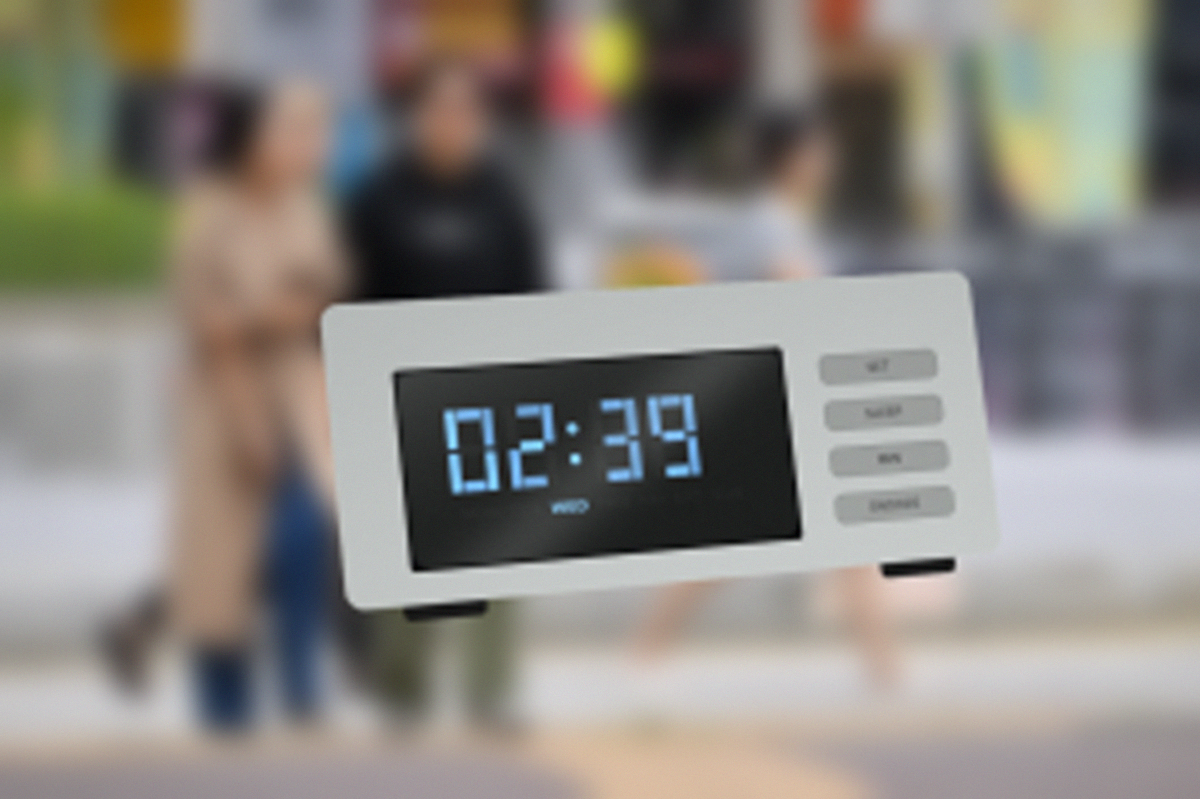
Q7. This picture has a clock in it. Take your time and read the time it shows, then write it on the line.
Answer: 2:39
